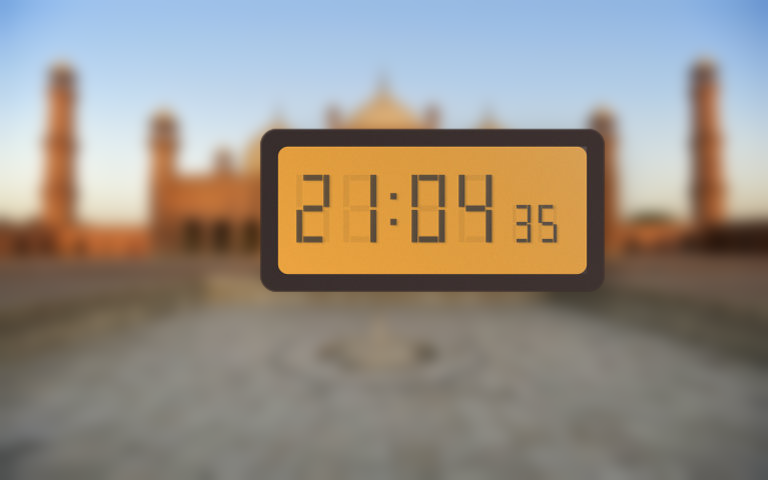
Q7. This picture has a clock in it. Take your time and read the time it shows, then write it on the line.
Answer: 21:04:35
